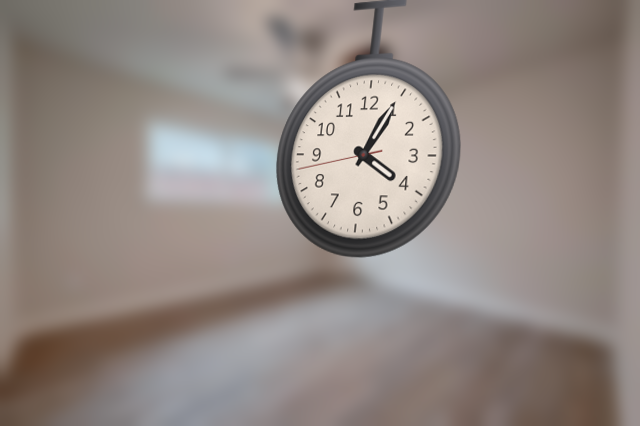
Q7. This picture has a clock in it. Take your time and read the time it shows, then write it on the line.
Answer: 4:04:43
